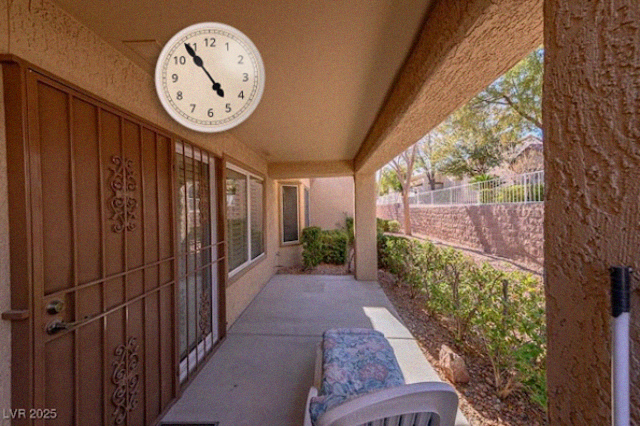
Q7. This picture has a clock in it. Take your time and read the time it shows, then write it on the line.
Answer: 4:54
